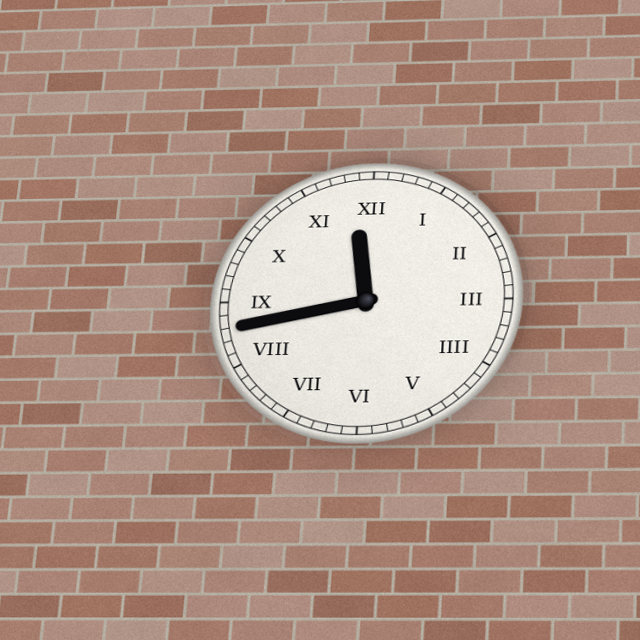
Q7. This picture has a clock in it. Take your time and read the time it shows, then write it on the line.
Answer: 11:43
